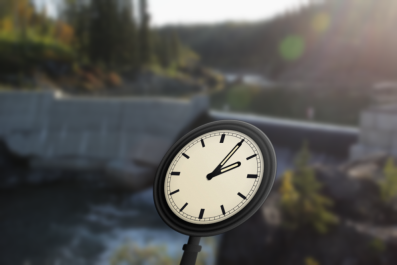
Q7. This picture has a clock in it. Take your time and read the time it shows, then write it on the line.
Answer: 2:05
